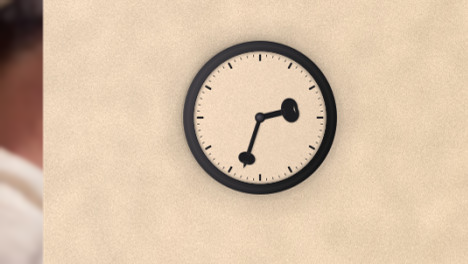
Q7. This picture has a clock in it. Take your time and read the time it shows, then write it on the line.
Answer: 2:33
